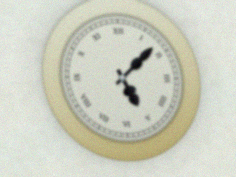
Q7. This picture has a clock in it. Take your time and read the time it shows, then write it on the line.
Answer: 5:08
